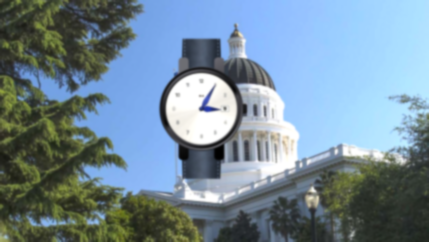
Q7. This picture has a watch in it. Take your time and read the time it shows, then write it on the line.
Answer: 3:05
